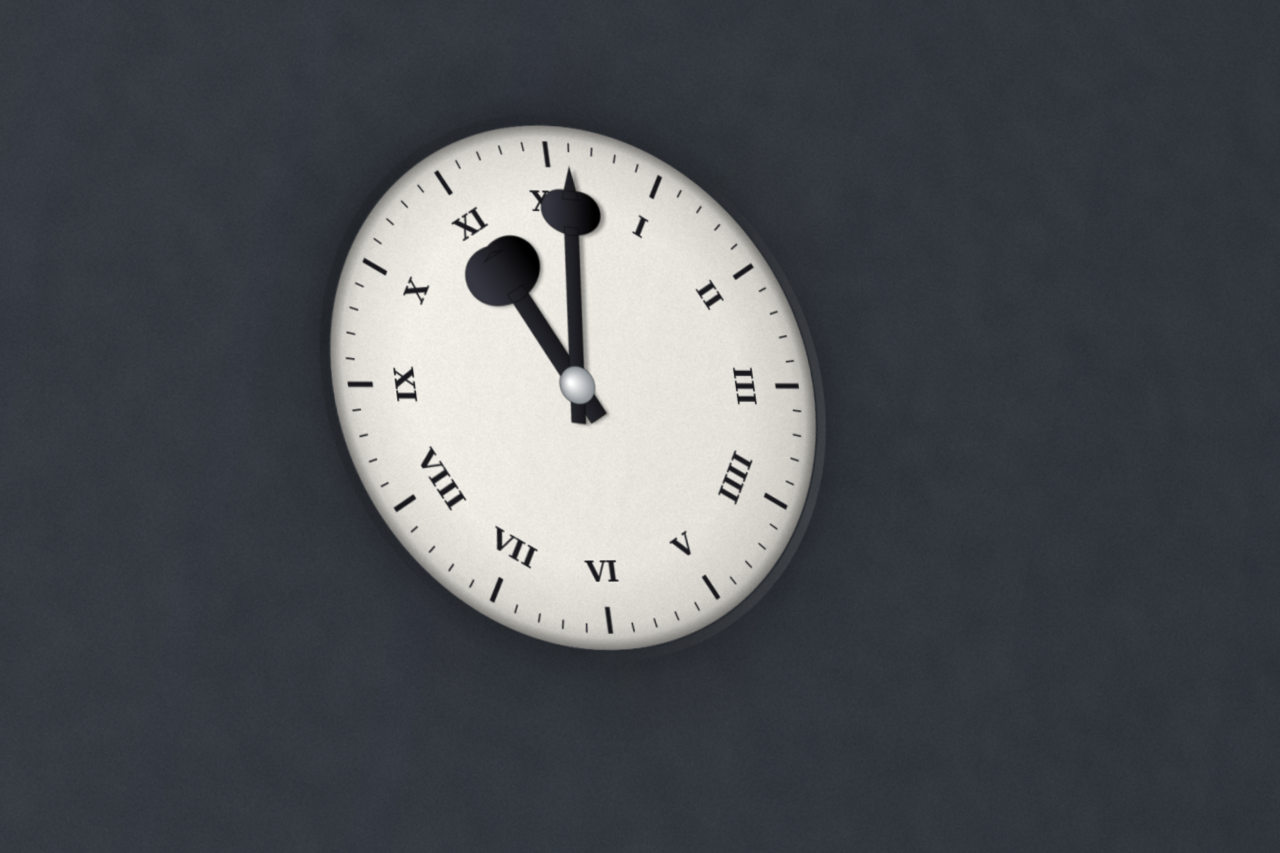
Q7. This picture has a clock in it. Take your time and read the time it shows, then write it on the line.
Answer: 11:01
